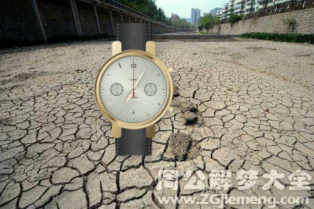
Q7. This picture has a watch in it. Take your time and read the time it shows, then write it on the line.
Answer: 7:05
